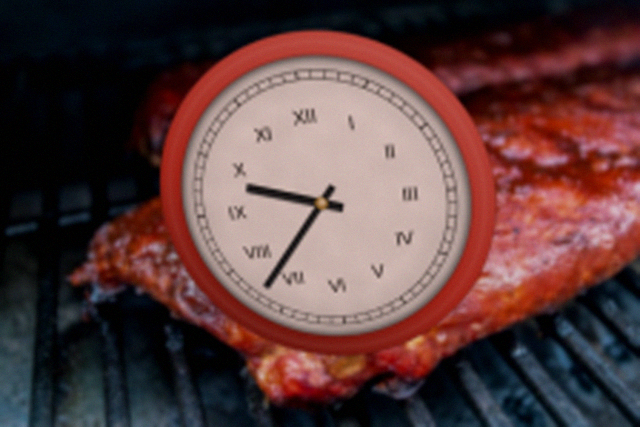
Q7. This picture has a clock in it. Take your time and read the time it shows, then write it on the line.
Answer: 9:37
